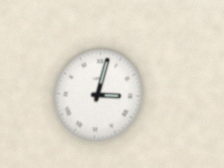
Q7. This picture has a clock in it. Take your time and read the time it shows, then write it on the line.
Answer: 3:02
